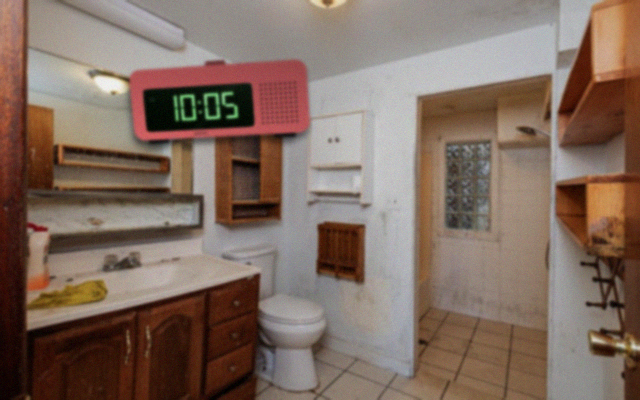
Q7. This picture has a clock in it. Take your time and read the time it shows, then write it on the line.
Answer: 10:05
